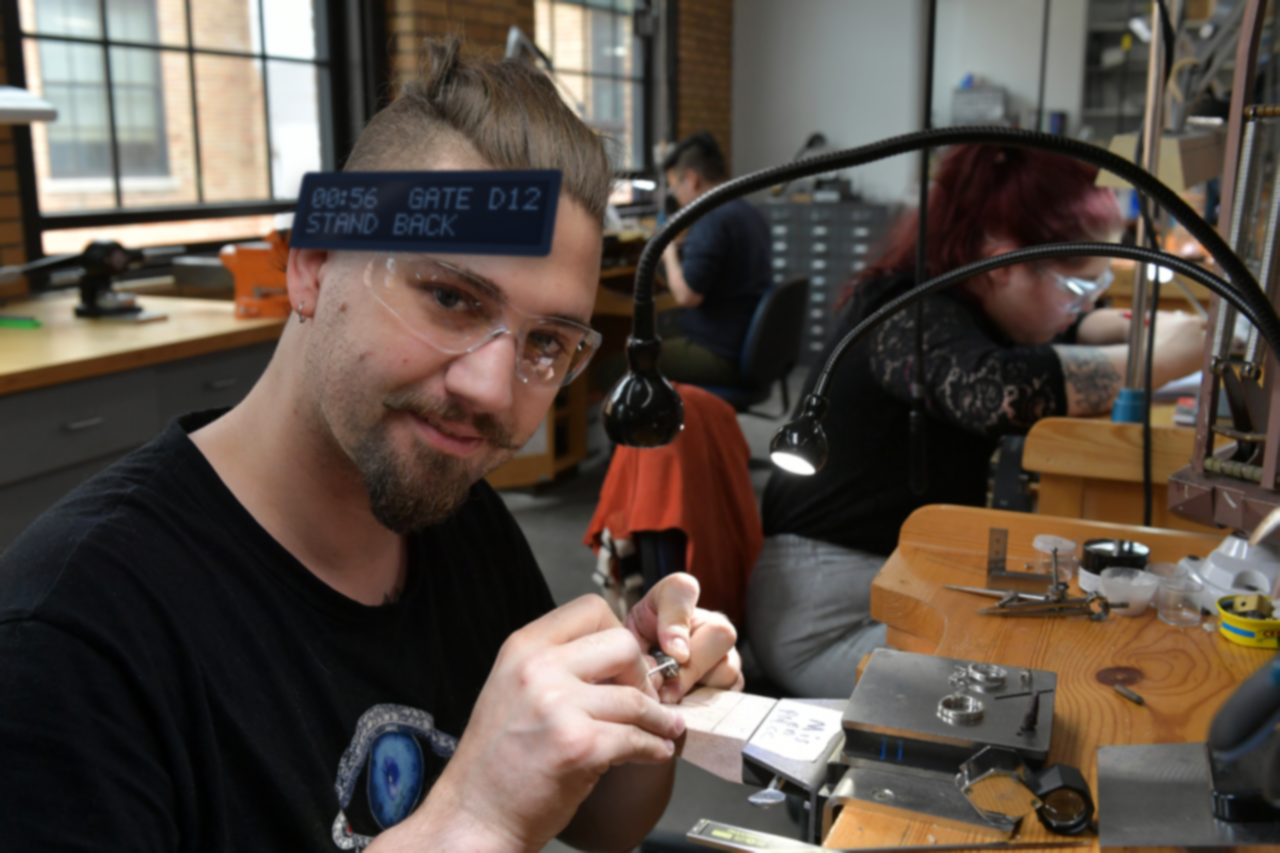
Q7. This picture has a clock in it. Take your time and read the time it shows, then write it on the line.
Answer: 0:56
